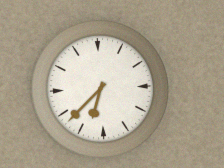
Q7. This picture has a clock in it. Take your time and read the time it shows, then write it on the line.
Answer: 6:38
